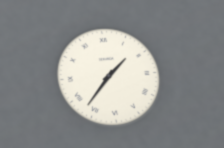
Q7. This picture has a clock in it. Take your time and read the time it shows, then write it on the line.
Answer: 1:37
